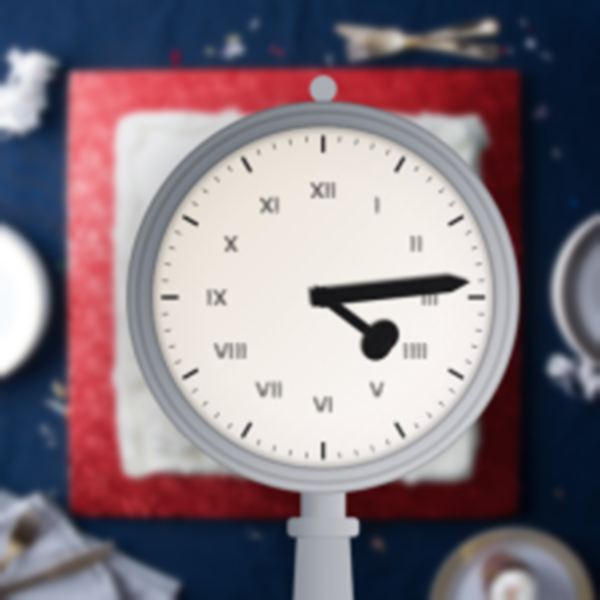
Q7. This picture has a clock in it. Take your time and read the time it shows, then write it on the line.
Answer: 4:14
